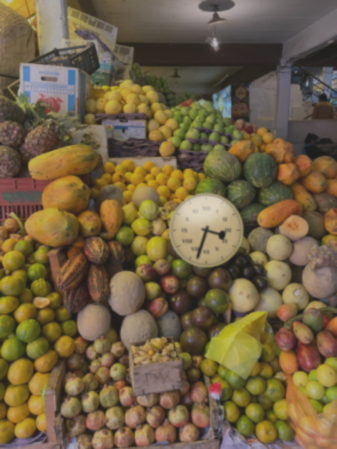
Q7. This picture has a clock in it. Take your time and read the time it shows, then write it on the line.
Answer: 3:33
